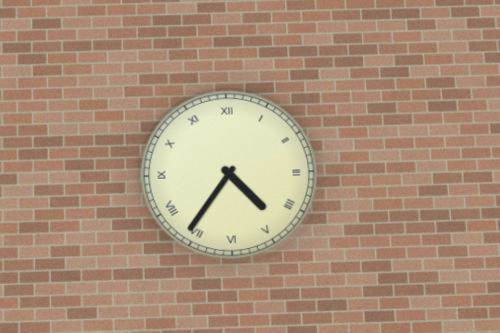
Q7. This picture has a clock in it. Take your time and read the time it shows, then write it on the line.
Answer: 4:36
